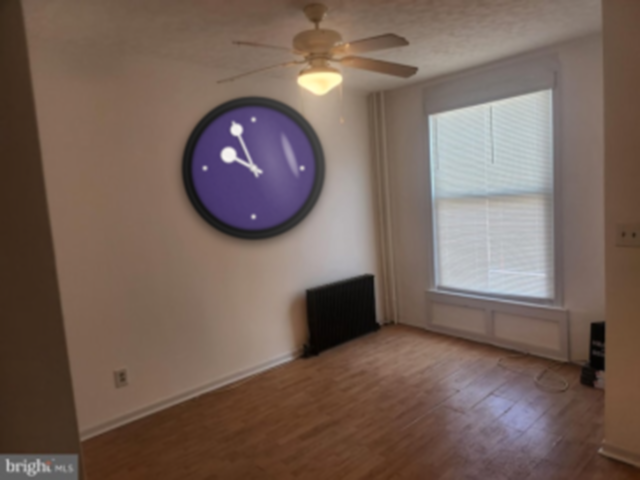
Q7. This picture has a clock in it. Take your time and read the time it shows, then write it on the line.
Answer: 9:56
